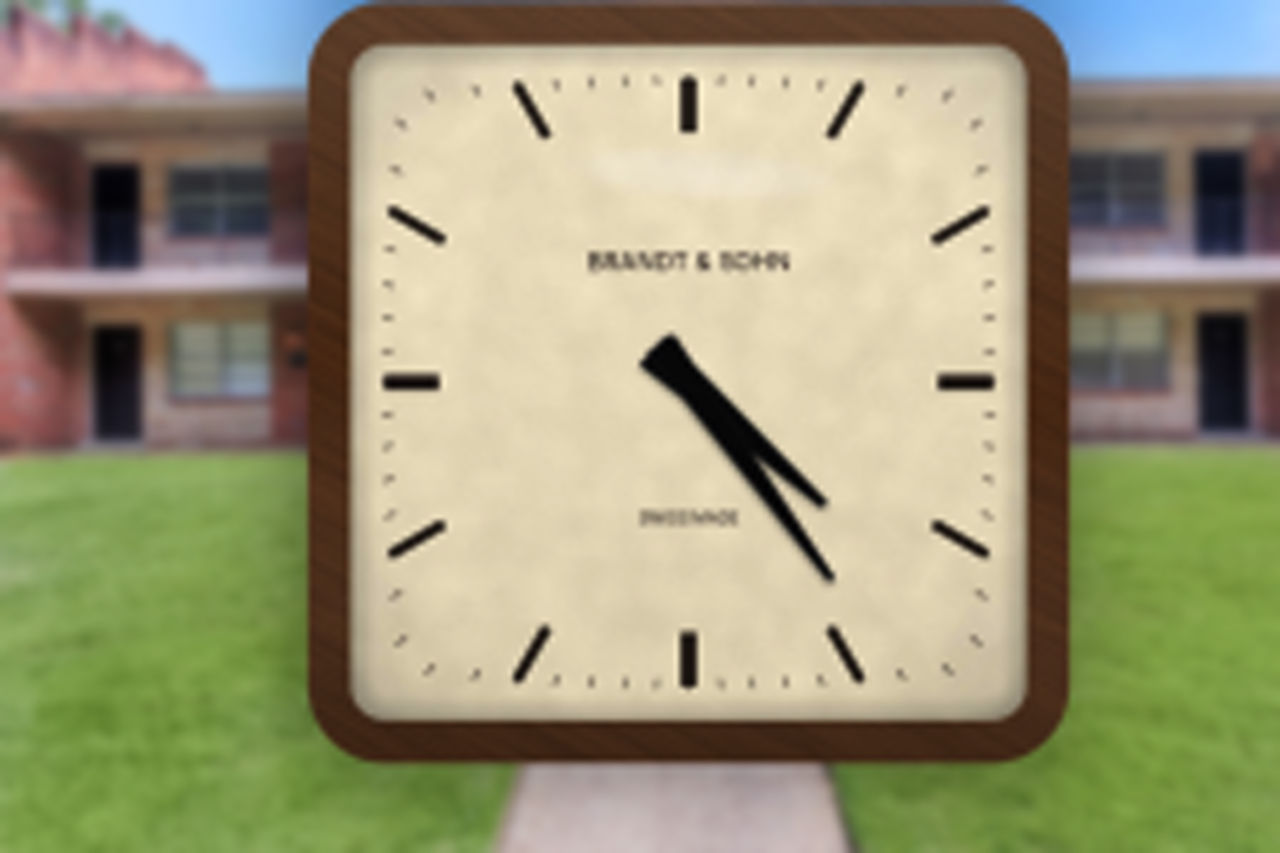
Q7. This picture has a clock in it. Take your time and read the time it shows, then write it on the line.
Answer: 4:24
